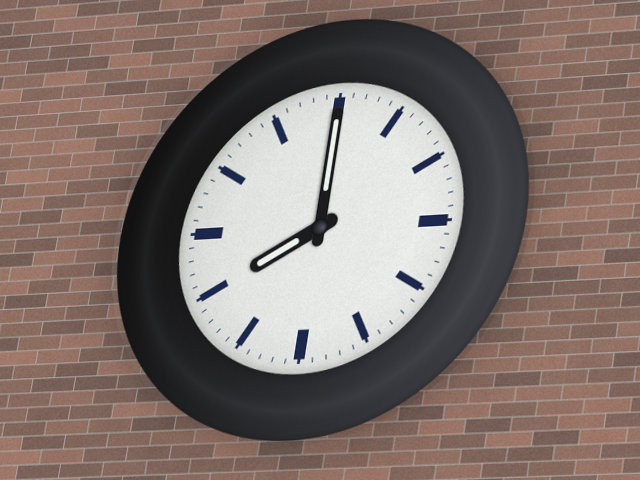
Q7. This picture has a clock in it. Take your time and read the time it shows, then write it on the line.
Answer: 8:00
